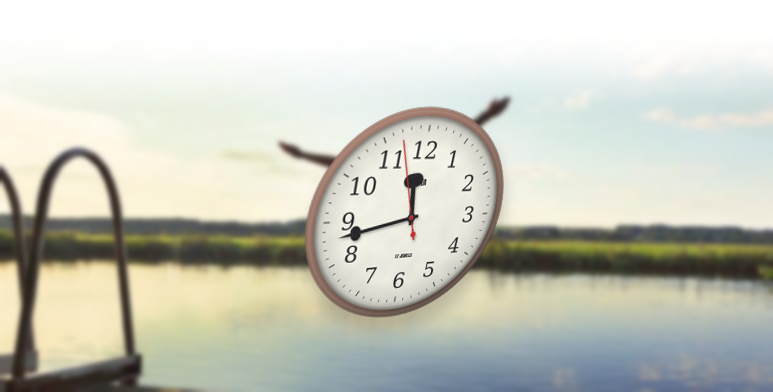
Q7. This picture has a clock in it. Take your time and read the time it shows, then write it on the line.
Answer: 11:42:57
